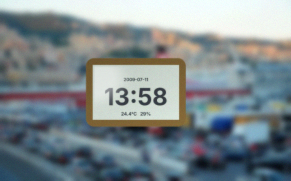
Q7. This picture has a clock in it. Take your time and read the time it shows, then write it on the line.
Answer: 13:58
